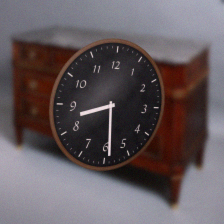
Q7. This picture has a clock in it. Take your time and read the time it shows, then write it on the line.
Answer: 8:29
